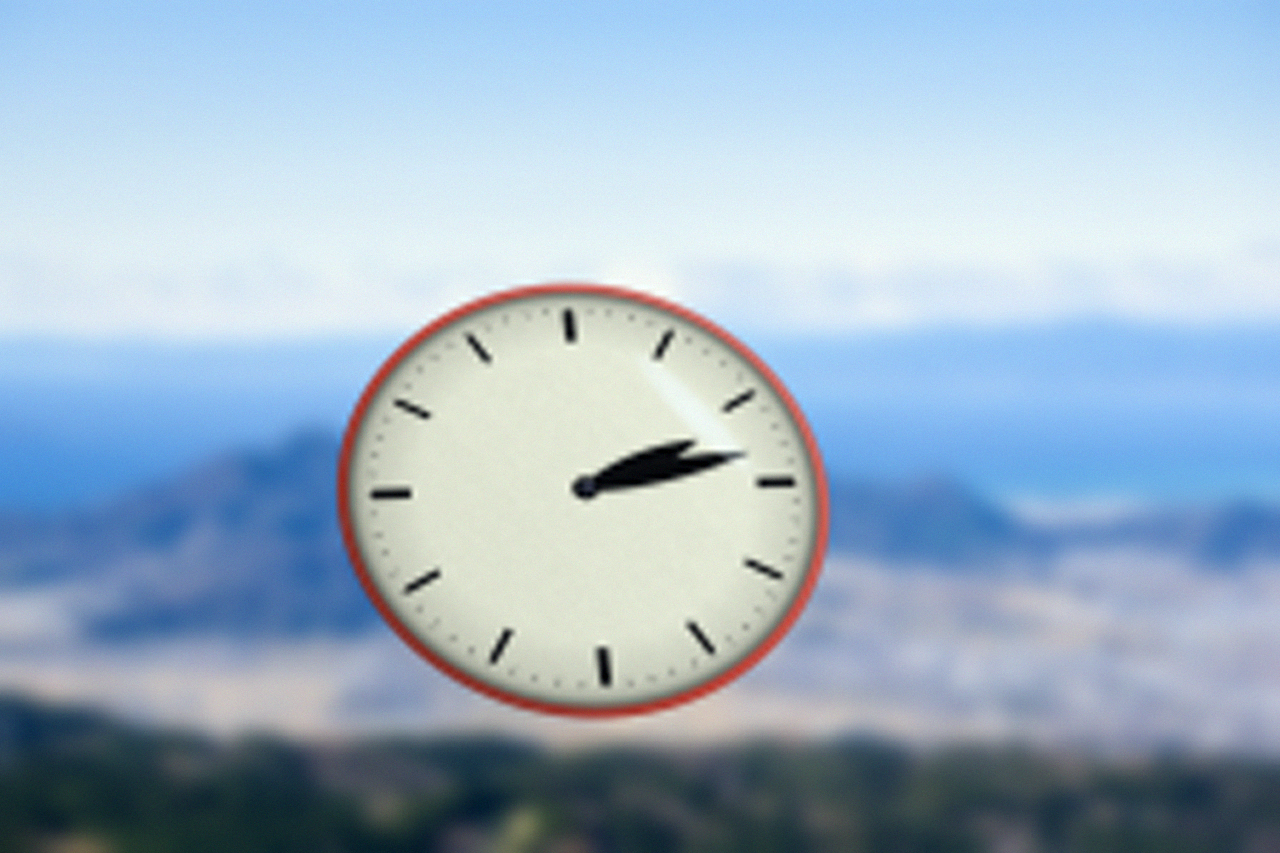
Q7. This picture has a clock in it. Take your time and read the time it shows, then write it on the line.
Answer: 2:13
